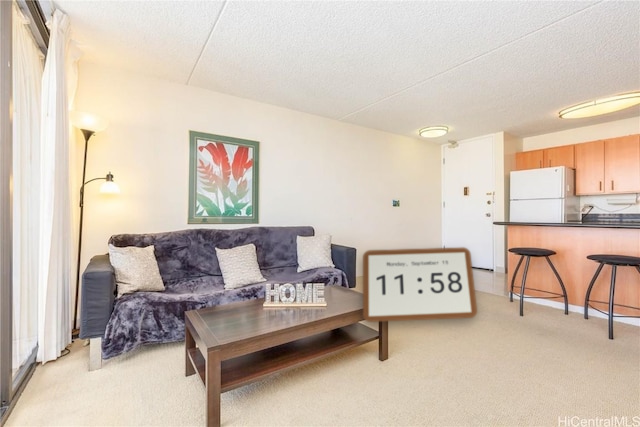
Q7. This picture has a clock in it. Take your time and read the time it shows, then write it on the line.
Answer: 11:58
